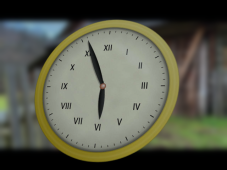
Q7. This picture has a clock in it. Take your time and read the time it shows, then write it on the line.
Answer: 5:56
